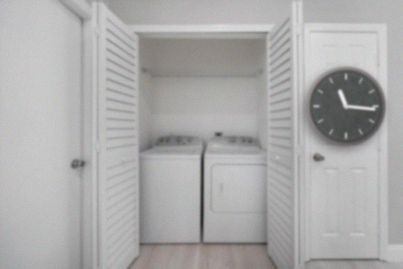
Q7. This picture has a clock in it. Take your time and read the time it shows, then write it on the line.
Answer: 11:16
